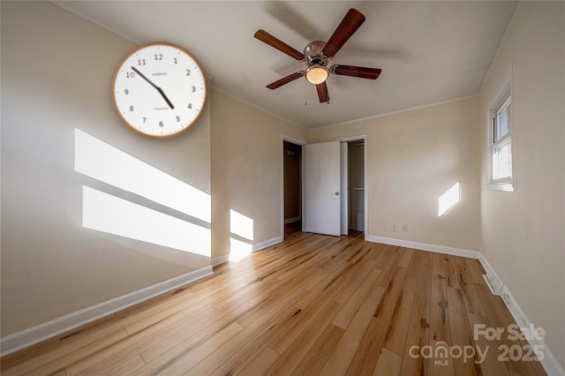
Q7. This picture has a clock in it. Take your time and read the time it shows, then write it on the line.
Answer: 4:52
